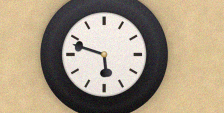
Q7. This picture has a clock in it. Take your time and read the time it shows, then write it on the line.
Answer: 5:48
